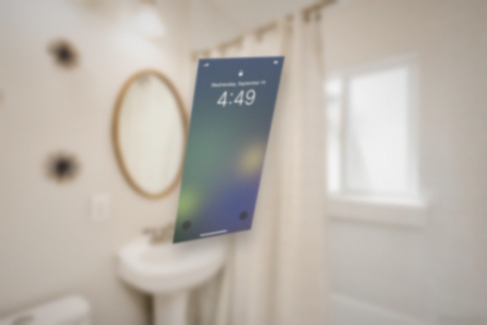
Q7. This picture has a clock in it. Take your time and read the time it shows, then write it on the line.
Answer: 4:49
